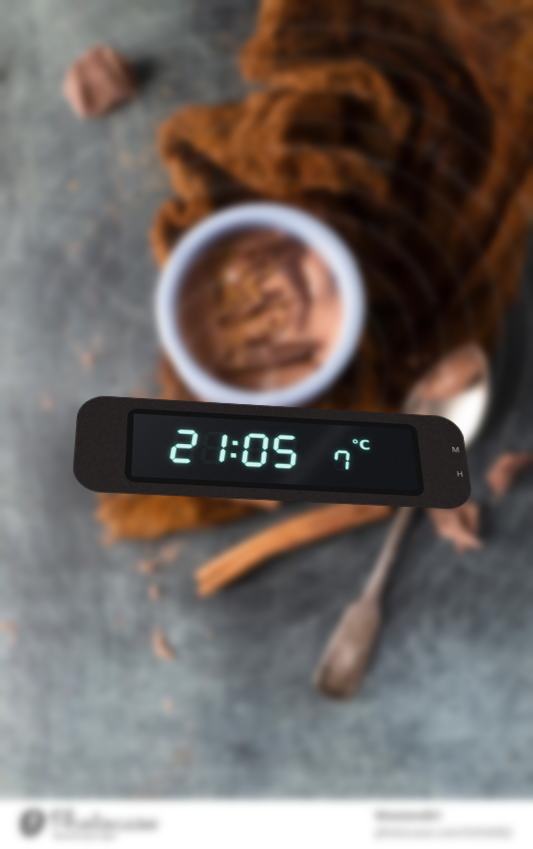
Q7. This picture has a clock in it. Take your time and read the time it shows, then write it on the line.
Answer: 21:05
